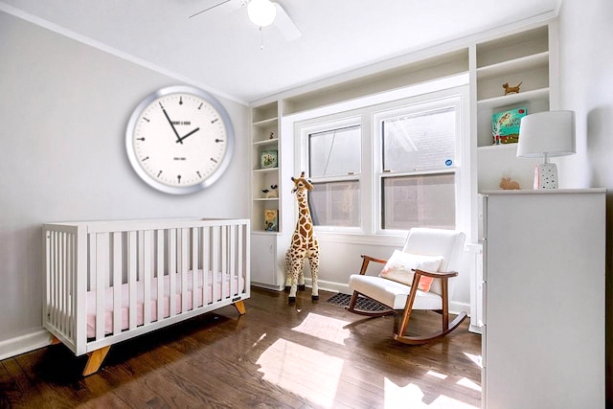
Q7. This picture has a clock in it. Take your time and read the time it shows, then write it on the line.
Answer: 1:55
